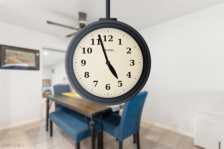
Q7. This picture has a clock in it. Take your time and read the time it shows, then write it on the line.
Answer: 4:57
